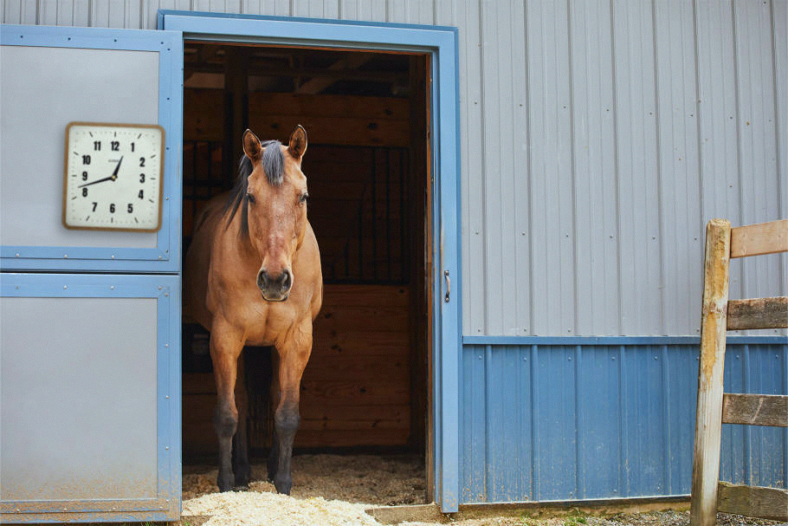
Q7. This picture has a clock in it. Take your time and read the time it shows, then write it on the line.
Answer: 12:42
